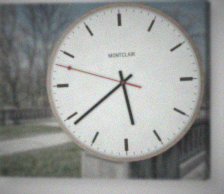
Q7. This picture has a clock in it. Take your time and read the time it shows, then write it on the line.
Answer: 5:38:48
